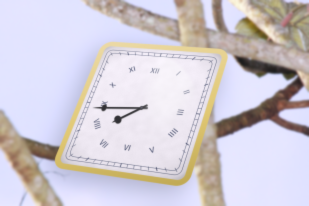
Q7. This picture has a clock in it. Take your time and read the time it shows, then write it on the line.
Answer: 7:44
